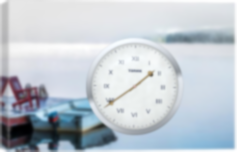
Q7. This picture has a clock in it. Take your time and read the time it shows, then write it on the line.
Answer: 1:39
